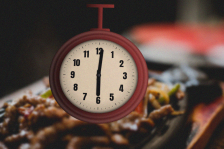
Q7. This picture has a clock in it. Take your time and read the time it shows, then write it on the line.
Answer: 6:01
